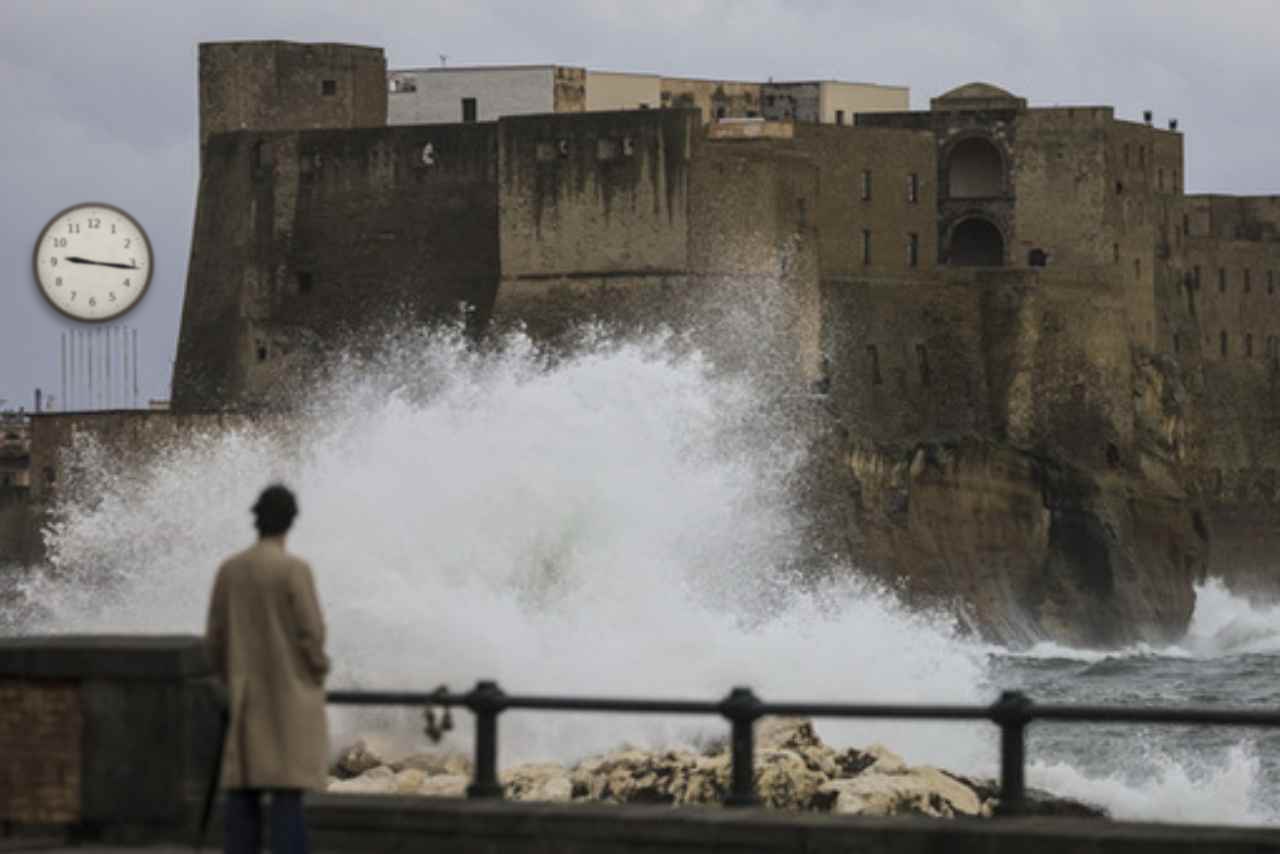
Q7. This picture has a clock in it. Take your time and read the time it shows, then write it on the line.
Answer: 9:16
